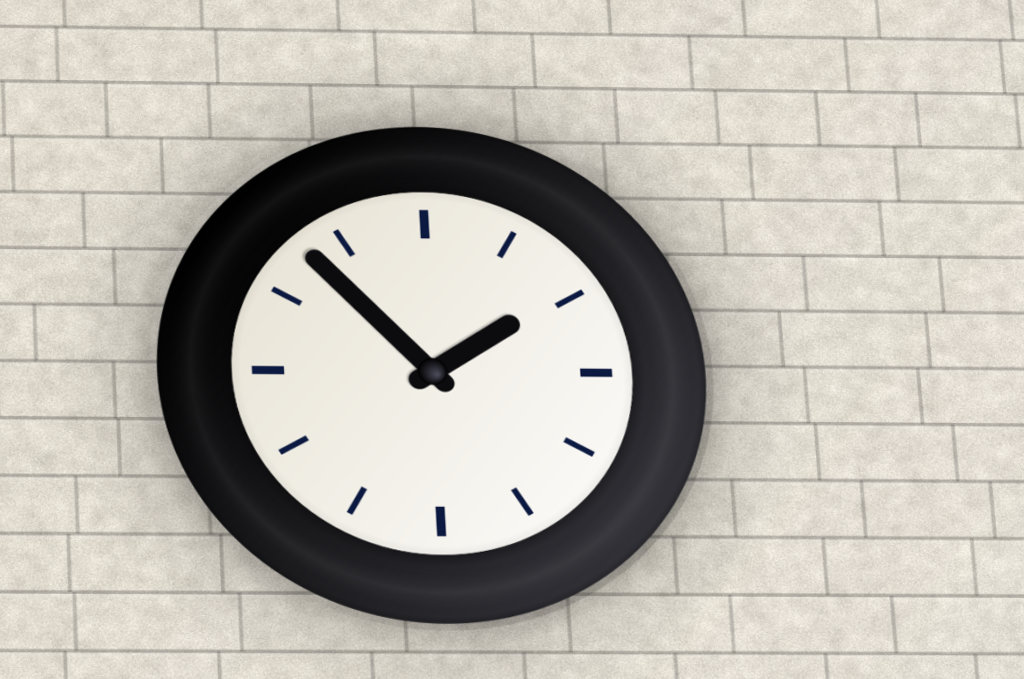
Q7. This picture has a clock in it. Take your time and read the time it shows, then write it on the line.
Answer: 1:53
